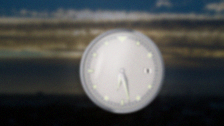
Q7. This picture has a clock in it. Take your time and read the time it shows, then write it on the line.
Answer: 6:28
